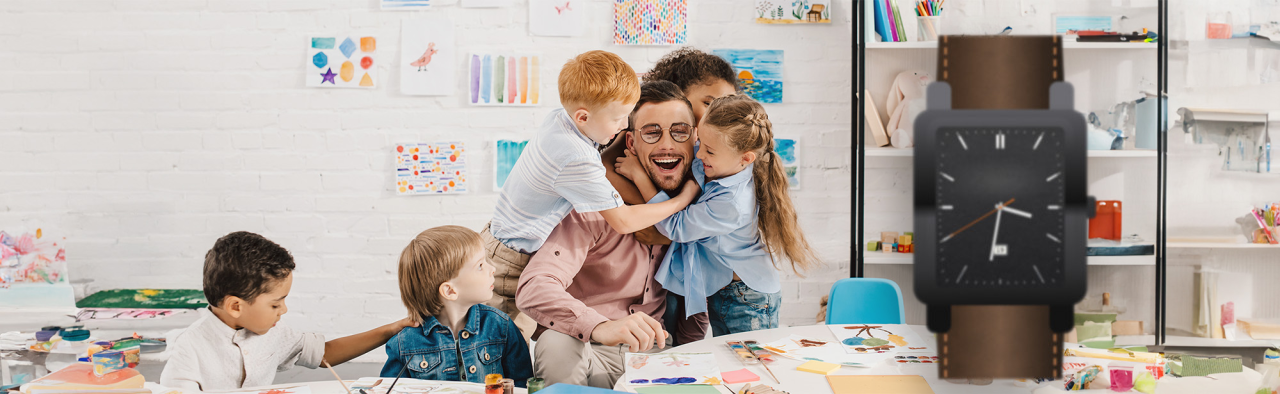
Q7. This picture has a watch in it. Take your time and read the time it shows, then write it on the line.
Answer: 3:31:40
